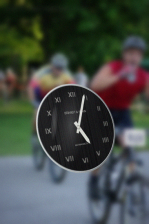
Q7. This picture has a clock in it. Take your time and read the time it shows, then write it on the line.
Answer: 5:04
